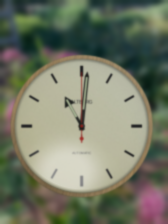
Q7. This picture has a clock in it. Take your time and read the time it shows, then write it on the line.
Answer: 11:01:00
